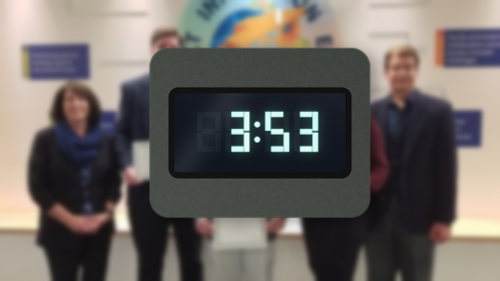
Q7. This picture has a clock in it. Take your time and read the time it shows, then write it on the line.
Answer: 3:53
